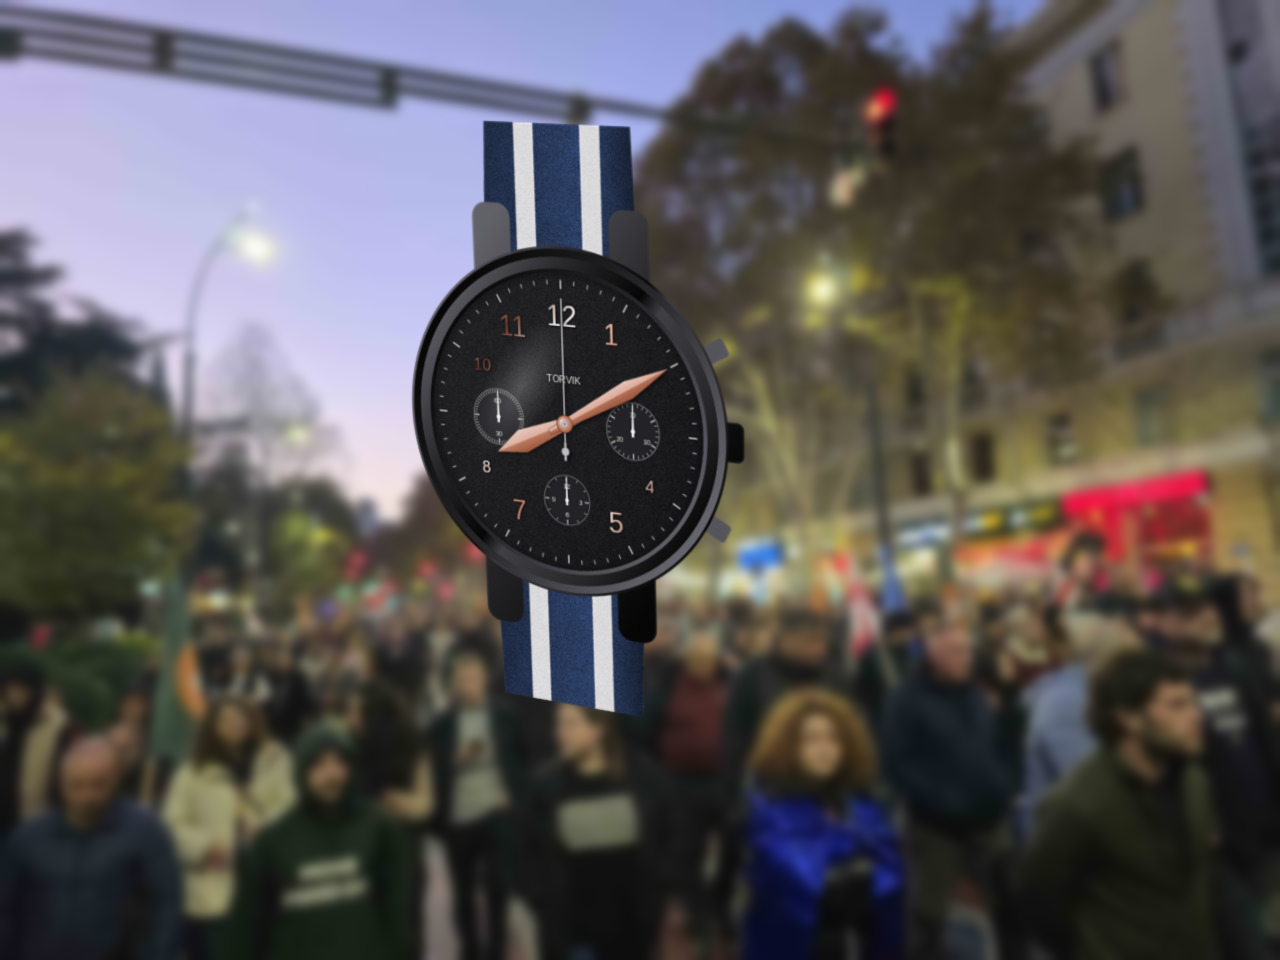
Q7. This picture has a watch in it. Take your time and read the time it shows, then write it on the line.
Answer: 8:10
